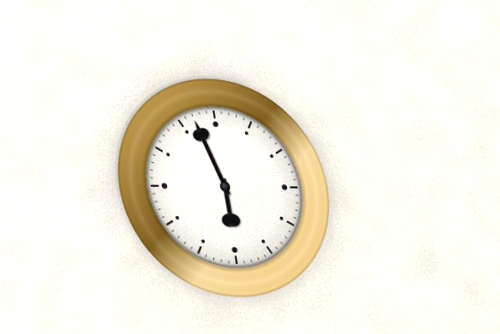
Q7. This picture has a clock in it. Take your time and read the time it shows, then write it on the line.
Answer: 5:57
